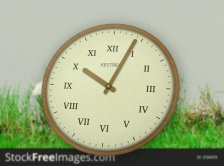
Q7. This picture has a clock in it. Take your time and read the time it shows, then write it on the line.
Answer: 10:04
